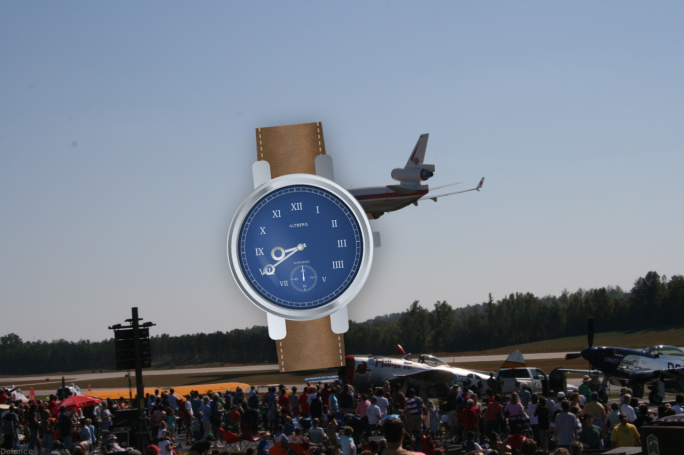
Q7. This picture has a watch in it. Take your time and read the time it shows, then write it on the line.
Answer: 8:40
